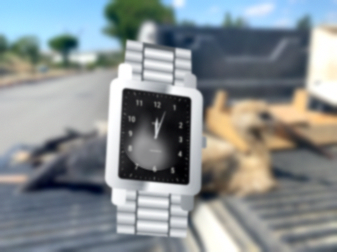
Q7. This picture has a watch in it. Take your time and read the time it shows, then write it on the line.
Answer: 12:03
